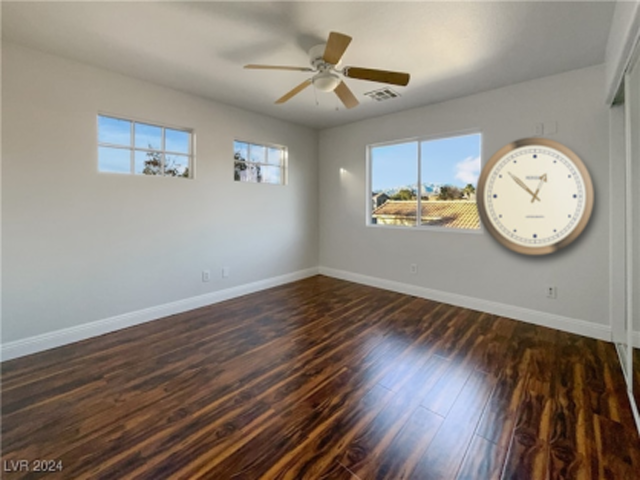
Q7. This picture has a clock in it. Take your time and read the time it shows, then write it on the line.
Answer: 12:52
